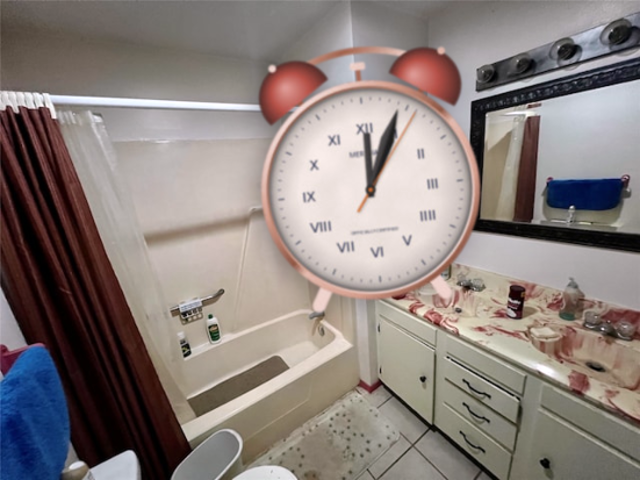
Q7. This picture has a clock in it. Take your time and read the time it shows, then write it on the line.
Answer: 12:04:06
